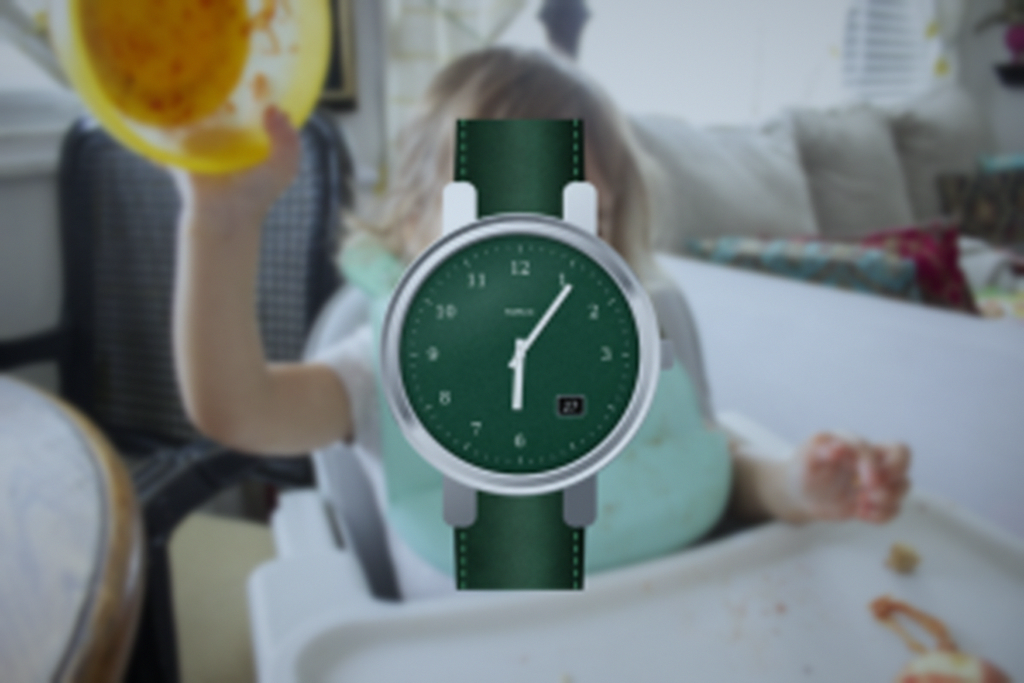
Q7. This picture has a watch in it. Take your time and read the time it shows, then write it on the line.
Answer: 6:06
